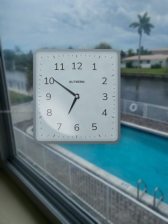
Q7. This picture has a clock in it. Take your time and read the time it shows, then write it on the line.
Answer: 6:51
